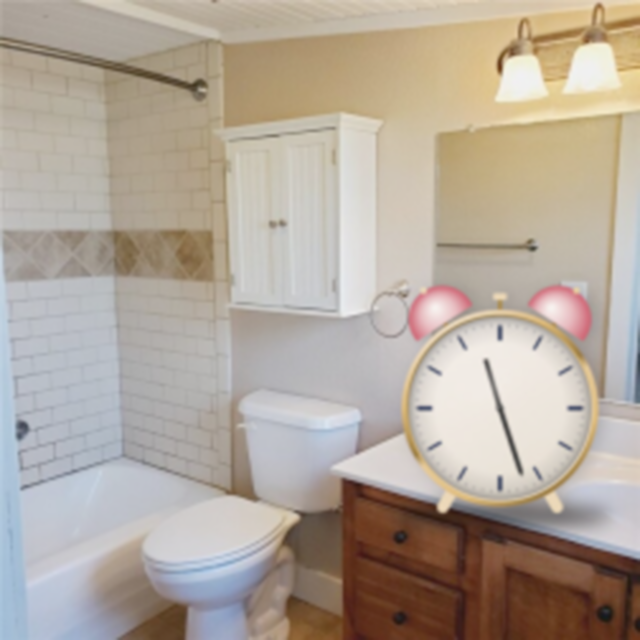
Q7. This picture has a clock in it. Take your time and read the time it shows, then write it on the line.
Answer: 11:27
